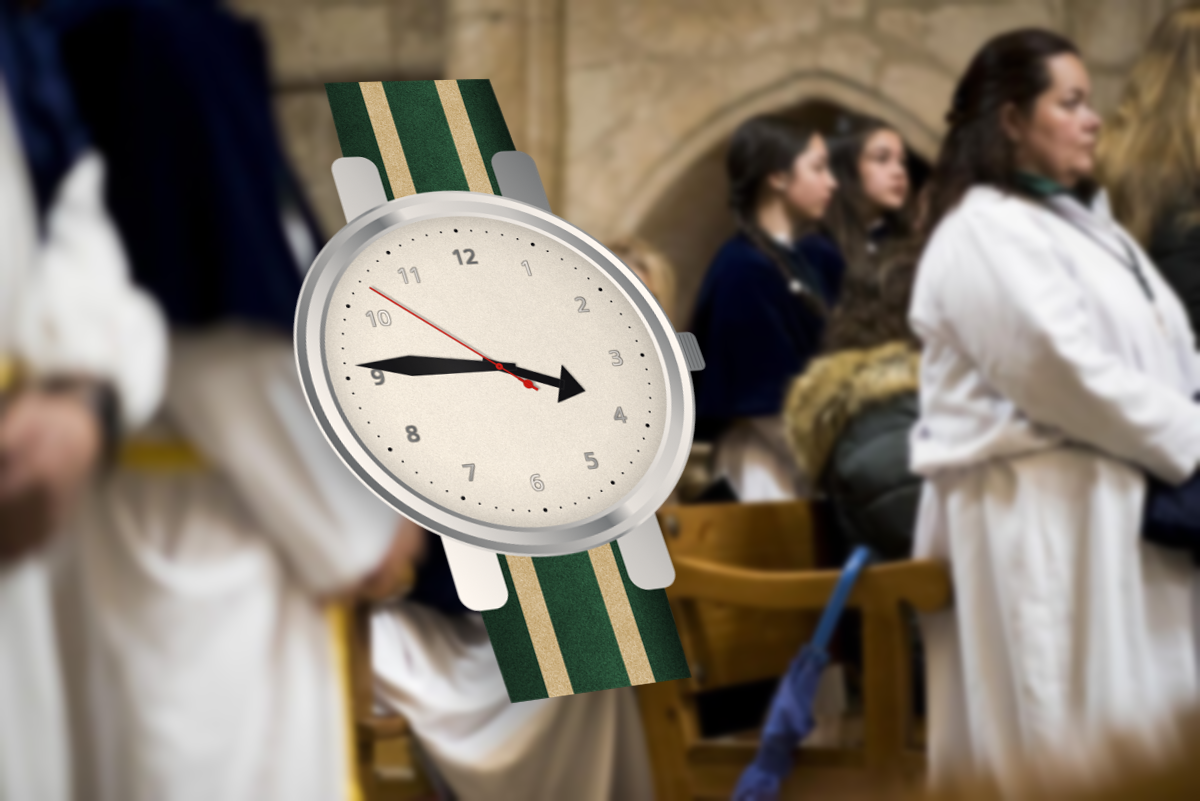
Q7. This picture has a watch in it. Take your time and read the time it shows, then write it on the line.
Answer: 3:45:52
